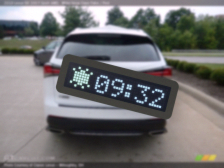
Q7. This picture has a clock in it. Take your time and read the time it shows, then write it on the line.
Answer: 9:32
